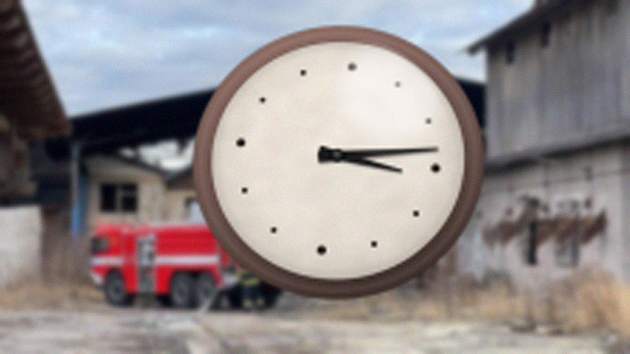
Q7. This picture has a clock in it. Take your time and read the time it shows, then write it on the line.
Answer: 3:13
